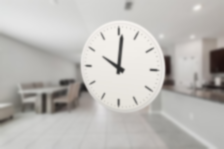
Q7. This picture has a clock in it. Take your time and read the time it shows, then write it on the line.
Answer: 10:01
